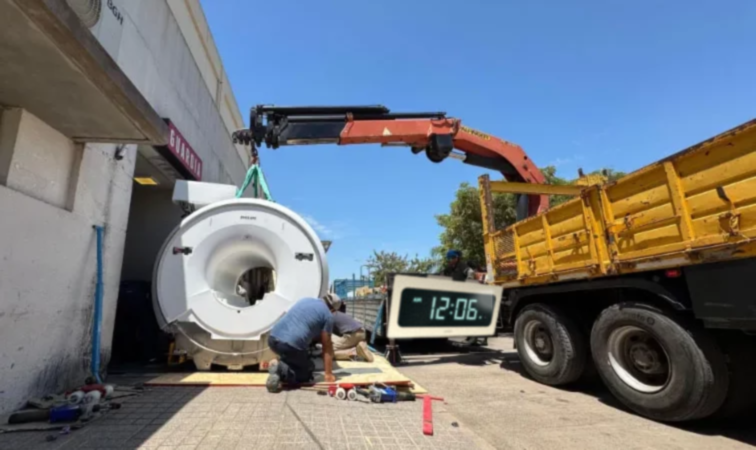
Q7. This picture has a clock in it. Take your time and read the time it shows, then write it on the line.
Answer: 12:06
